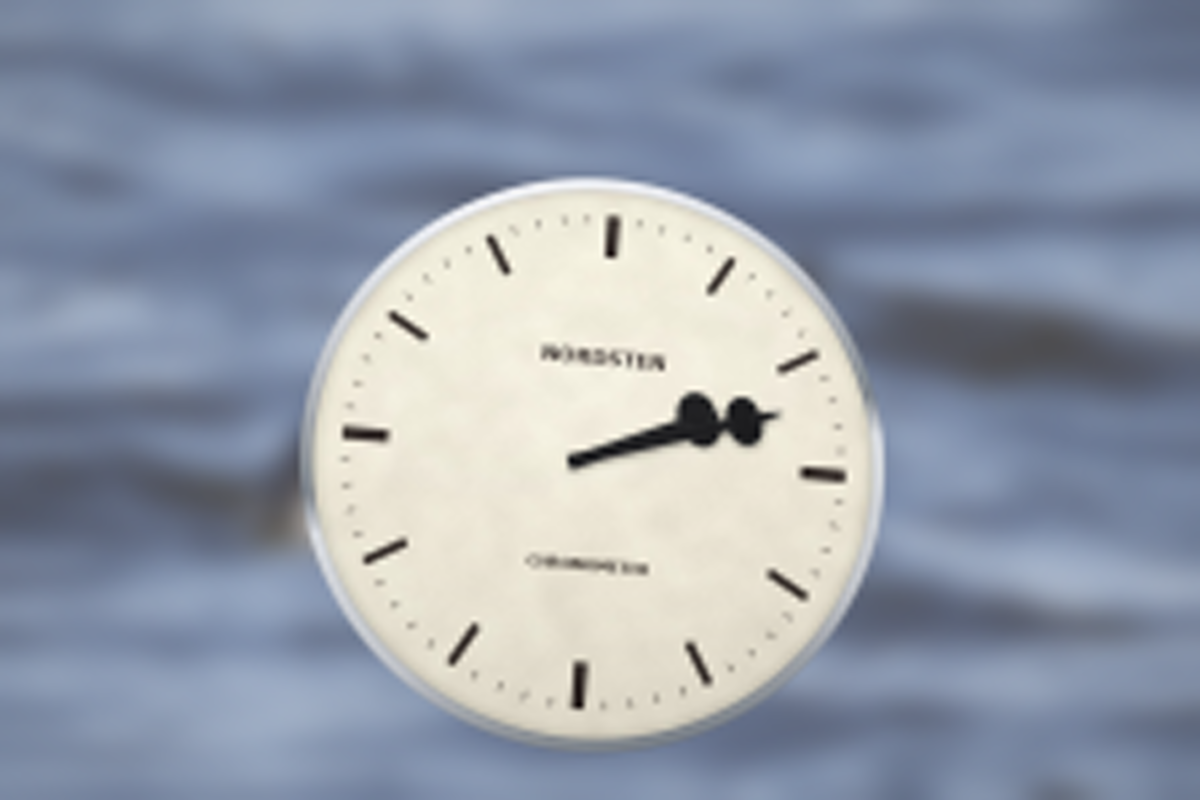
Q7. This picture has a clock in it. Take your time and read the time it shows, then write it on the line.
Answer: 2:12
